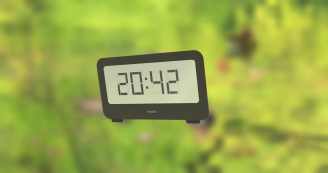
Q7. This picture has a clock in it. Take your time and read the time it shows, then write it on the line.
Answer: 20:42
